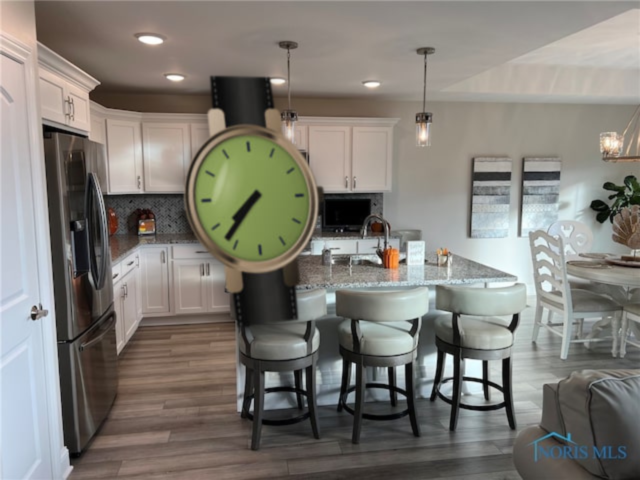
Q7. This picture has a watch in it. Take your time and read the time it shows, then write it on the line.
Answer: 7:37
